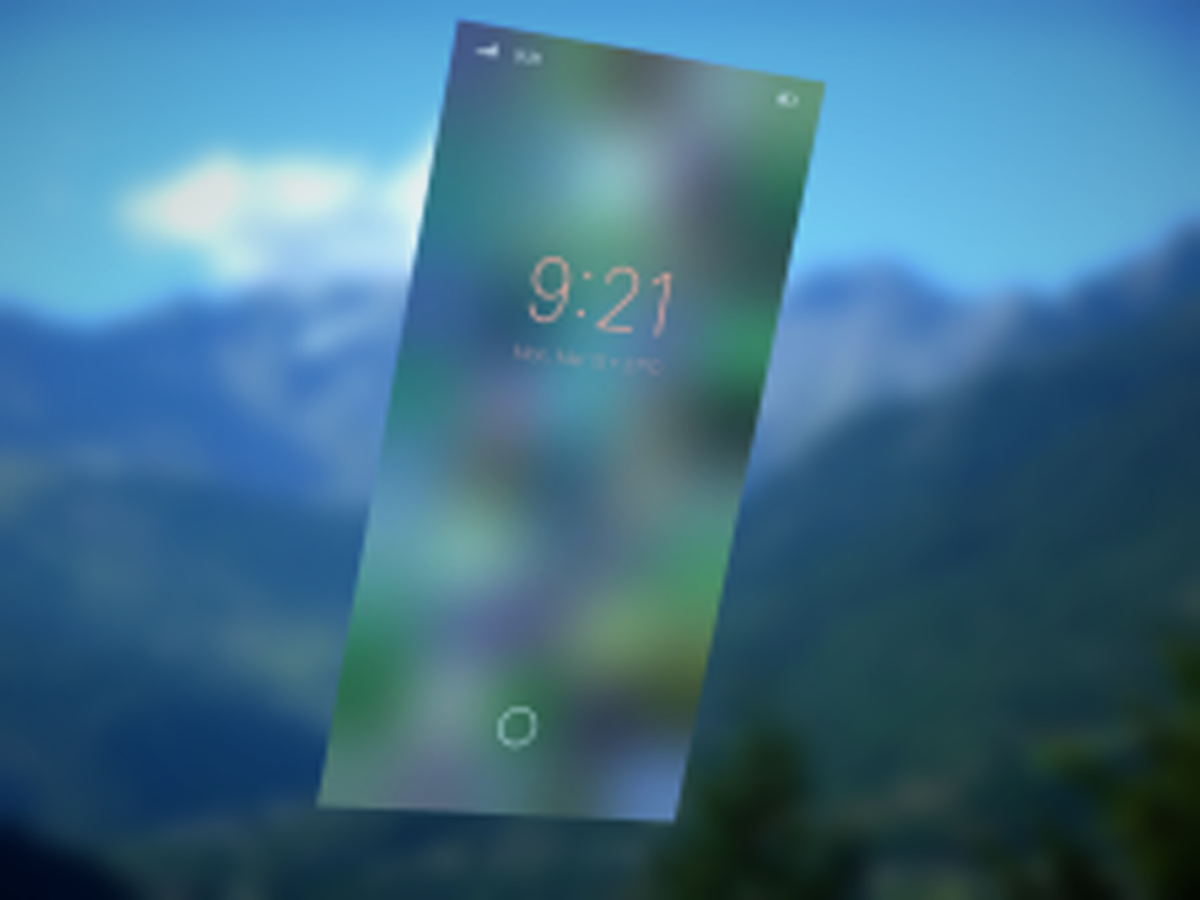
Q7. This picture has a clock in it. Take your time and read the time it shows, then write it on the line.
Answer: 9:21
